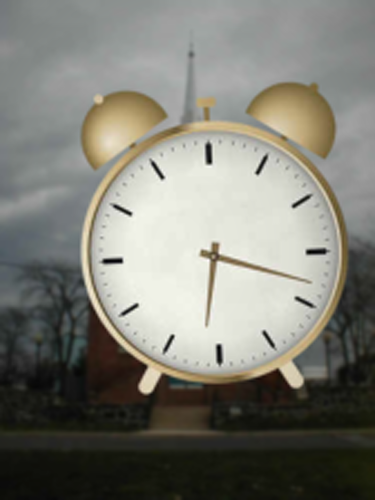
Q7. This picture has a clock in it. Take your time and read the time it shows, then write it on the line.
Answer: 6:18
